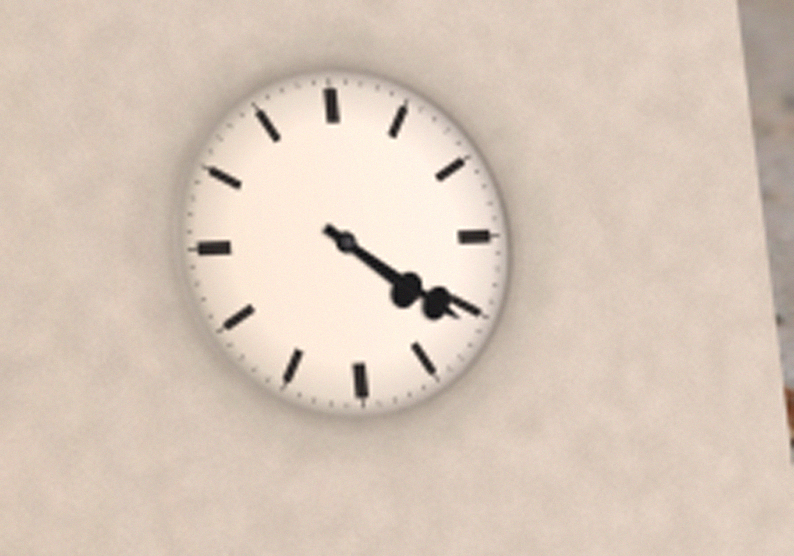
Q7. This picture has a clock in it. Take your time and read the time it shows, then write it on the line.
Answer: 4:21
